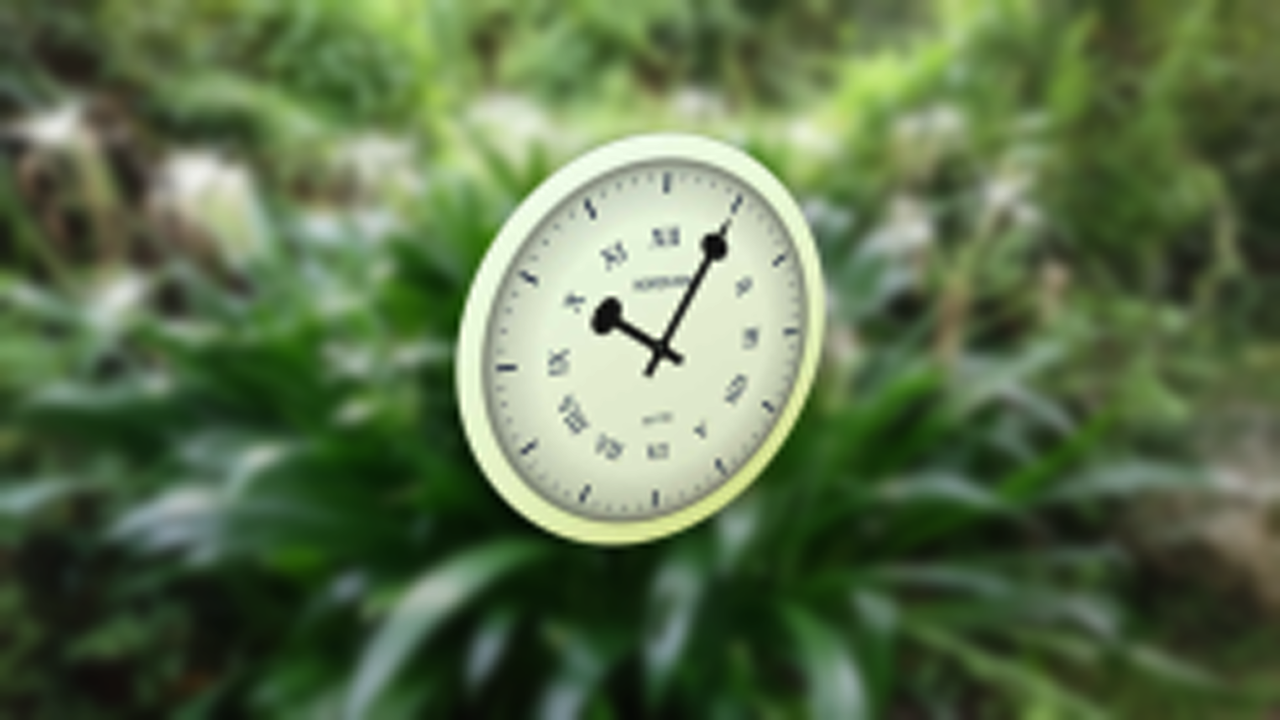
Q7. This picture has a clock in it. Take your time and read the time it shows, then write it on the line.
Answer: 10:05
